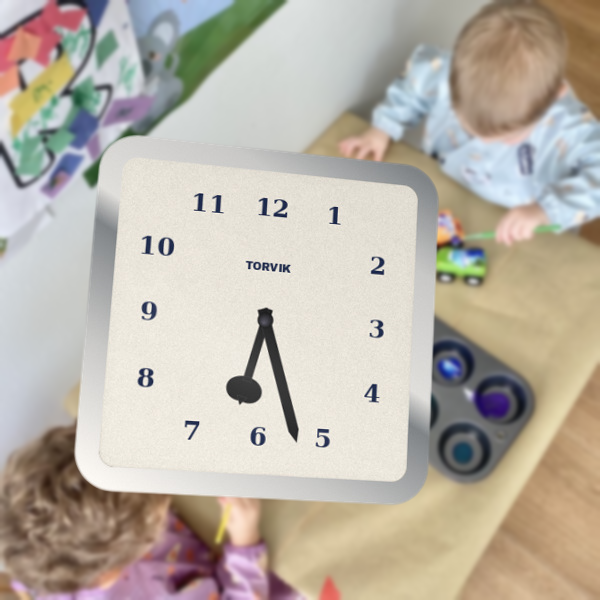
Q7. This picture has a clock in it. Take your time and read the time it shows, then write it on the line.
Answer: 6:27
